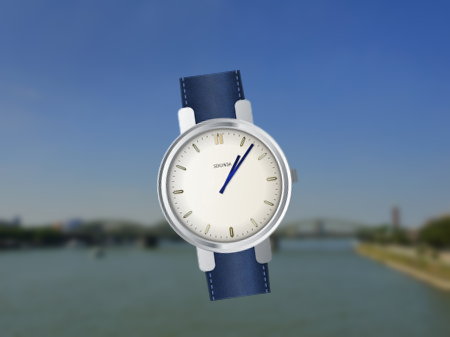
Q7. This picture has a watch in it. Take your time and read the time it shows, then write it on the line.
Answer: 1:07
